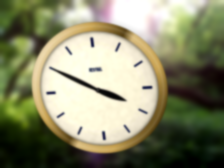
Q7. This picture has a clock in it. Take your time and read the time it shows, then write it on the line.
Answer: 3:50
